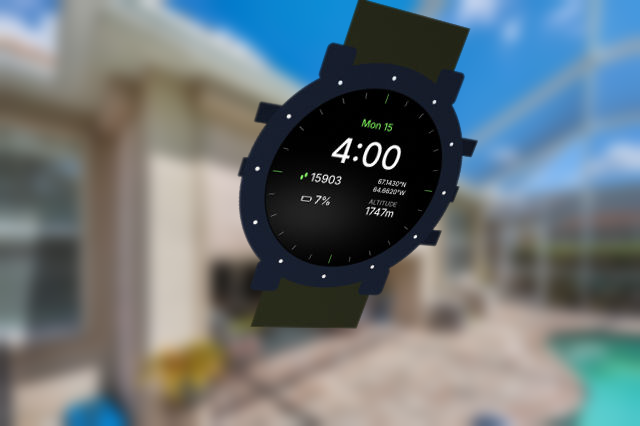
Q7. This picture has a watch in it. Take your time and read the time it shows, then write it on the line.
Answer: 4:00
